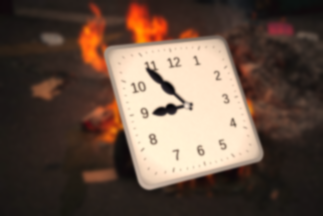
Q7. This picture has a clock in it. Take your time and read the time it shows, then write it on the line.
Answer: 8:54
